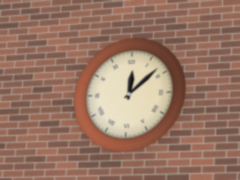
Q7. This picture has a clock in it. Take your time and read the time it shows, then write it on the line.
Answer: 12:08
